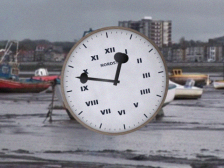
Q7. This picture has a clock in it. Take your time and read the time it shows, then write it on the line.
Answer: 12:48
